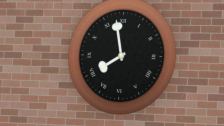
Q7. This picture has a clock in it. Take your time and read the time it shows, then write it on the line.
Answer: 7:58
